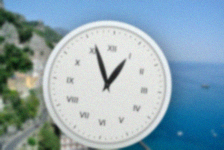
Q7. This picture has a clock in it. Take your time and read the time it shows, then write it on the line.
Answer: 12:56
